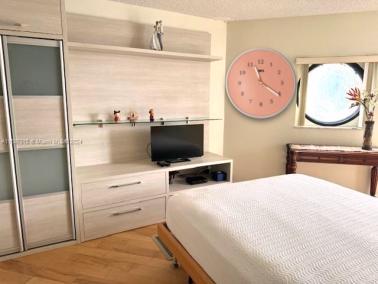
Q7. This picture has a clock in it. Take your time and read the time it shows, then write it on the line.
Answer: 11:21
